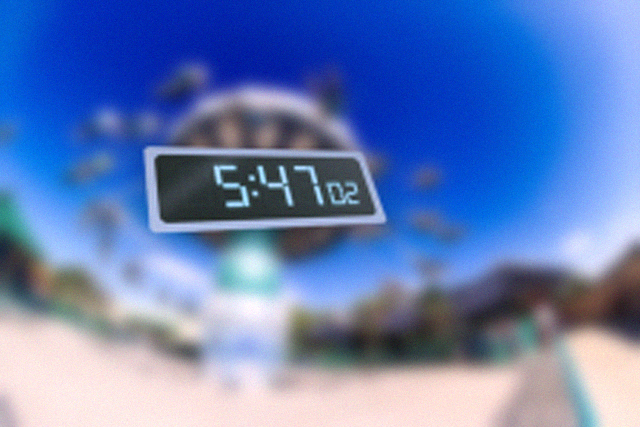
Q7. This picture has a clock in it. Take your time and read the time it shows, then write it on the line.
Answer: 5:47:02
